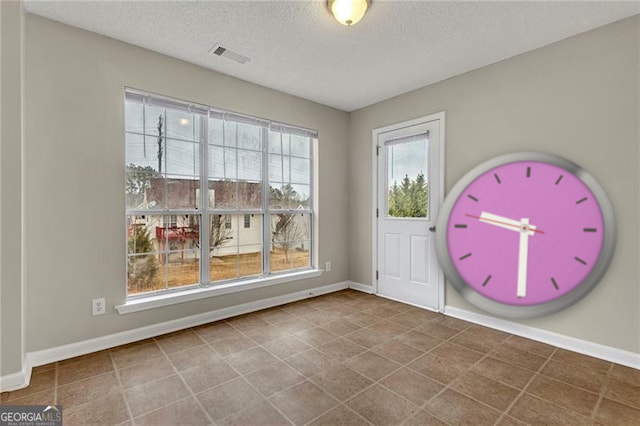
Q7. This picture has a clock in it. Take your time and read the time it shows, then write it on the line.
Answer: 9:29:47
